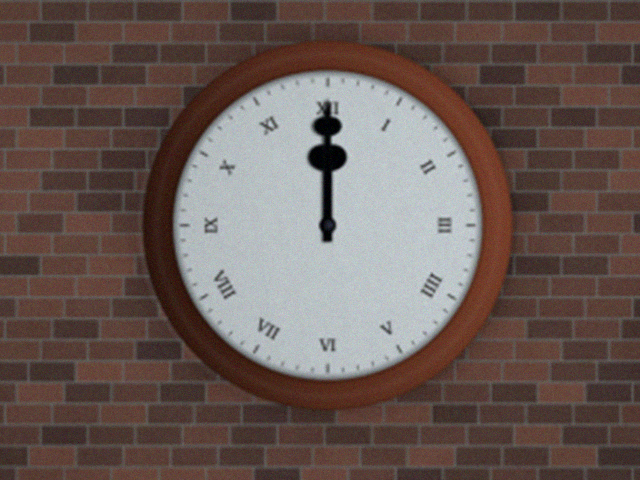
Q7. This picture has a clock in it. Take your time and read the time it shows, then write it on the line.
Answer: 12:00
